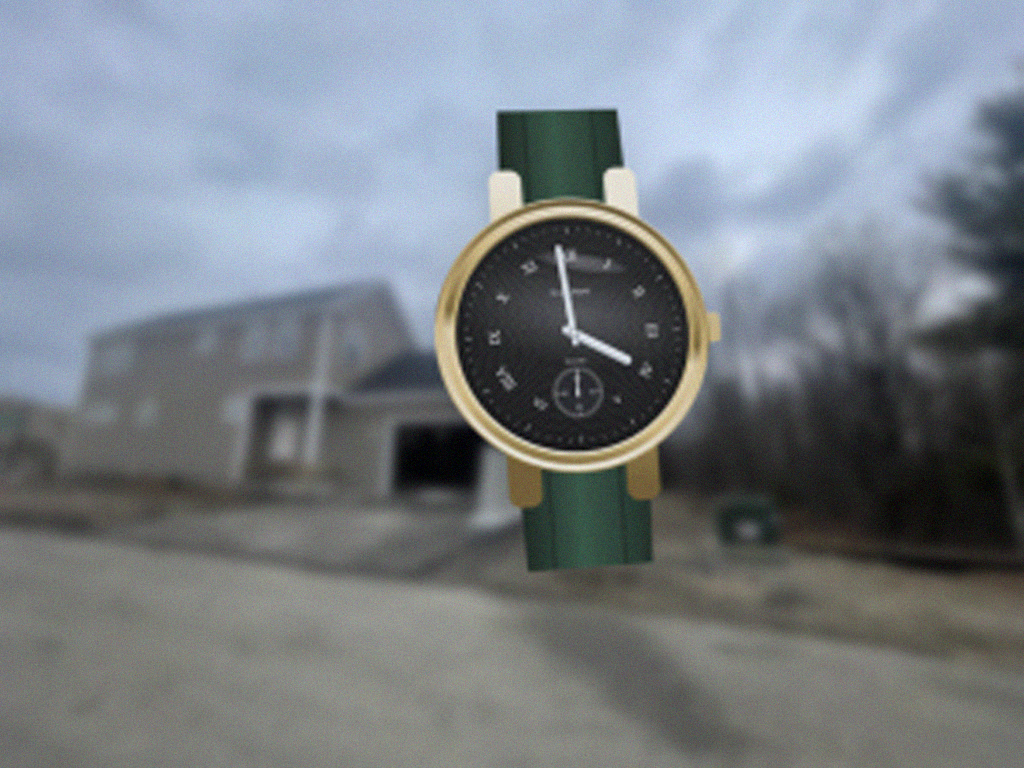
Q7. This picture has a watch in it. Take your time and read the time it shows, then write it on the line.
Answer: 3:59
